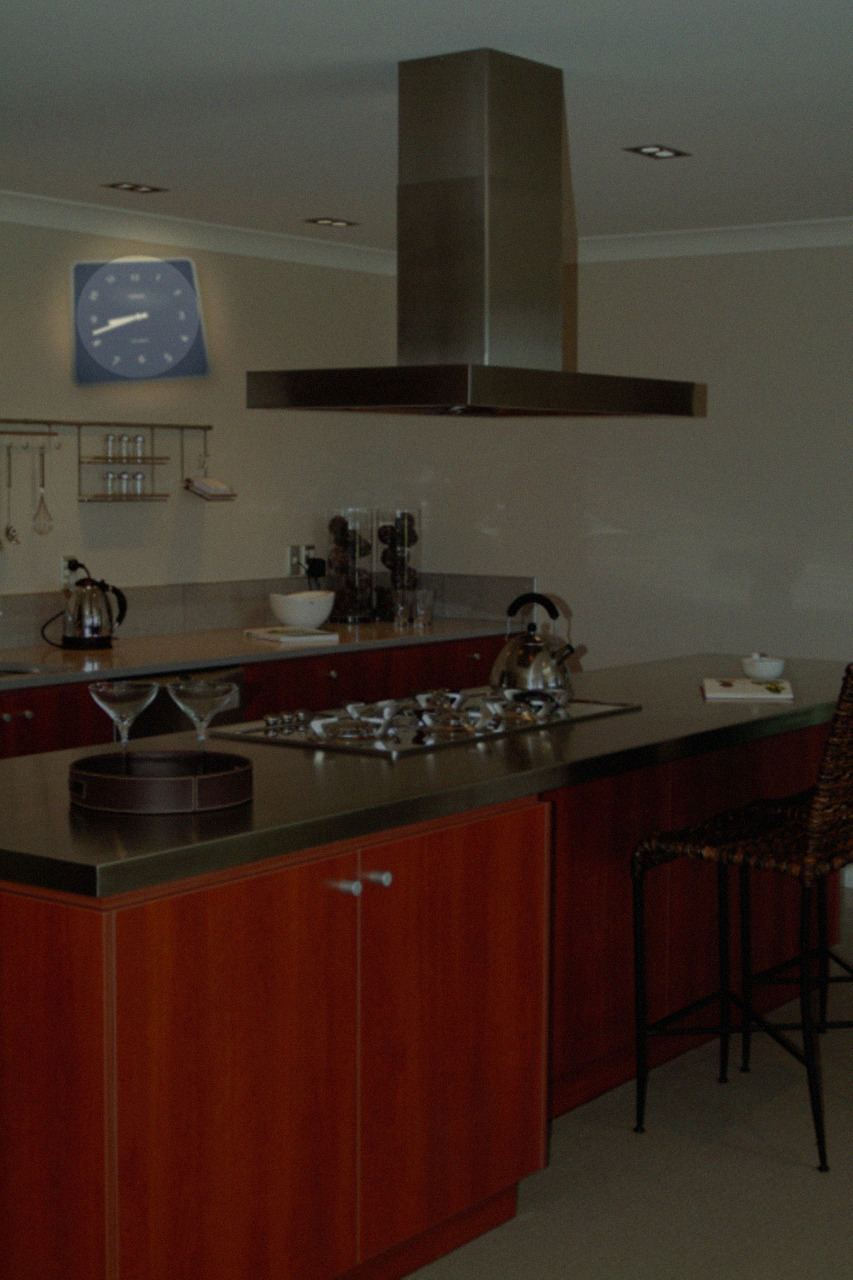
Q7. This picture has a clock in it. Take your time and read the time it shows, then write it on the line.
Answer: 8:42
